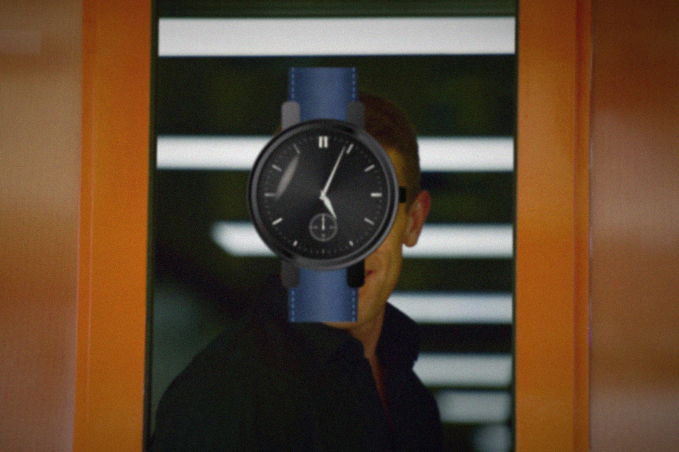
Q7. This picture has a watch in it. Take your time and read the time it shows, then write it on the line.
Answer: 5:04
